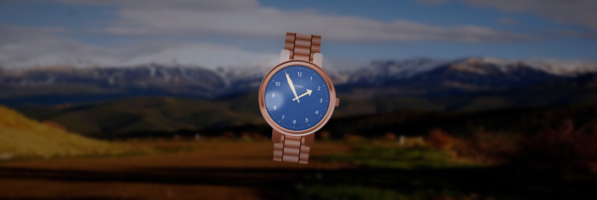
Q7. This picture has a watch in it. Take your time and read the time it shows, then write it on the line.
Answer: 1:55
